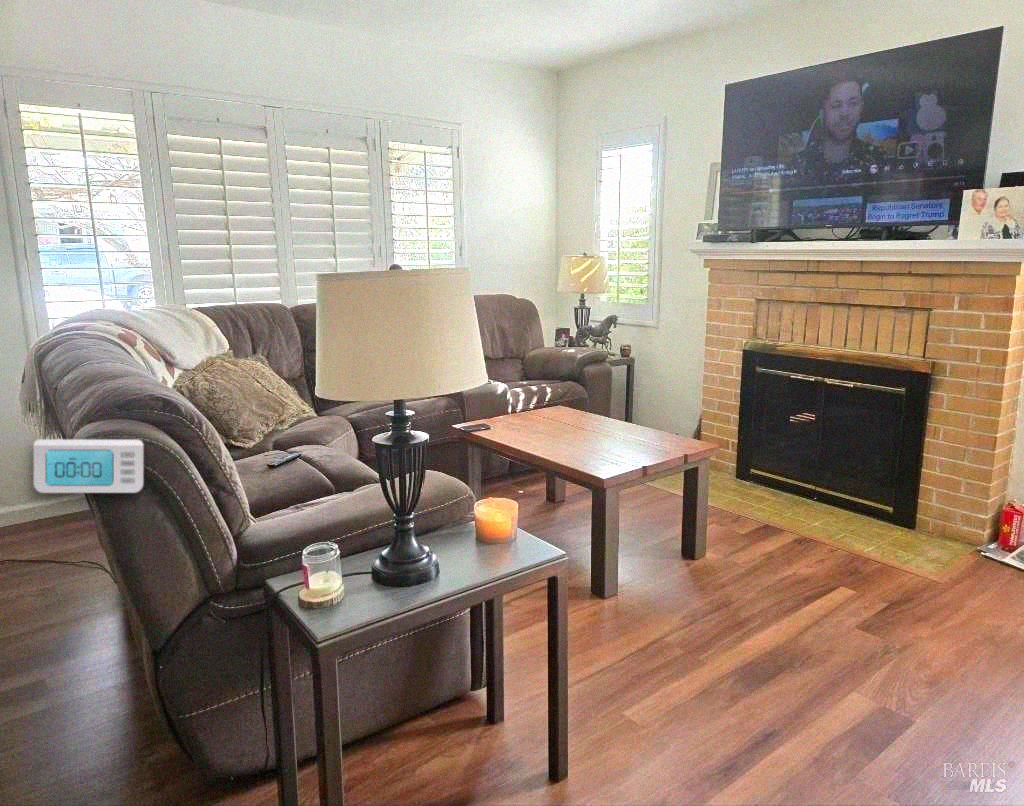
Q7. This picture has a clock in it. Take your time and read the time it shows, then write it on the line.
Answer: 0:00
